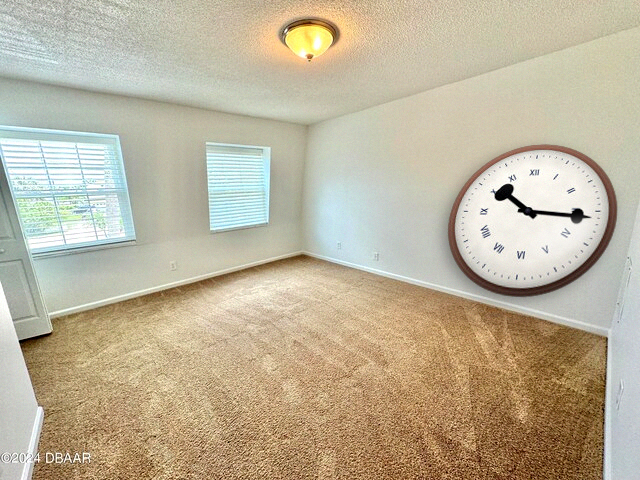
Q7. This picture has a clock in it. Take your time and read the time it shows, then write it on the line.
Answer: 10:16
